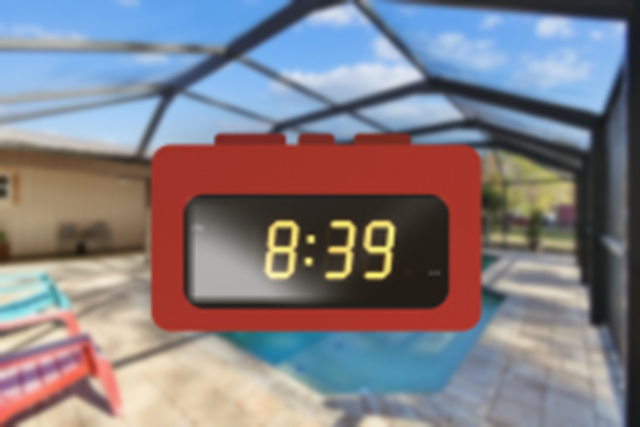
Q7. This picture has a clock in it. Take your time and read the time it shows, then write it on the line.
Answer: 8:39
